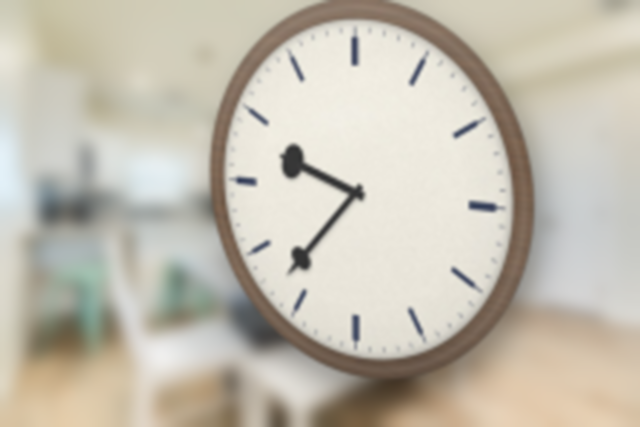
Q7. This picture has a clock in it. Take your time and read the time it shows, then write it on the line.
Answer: 9:37
